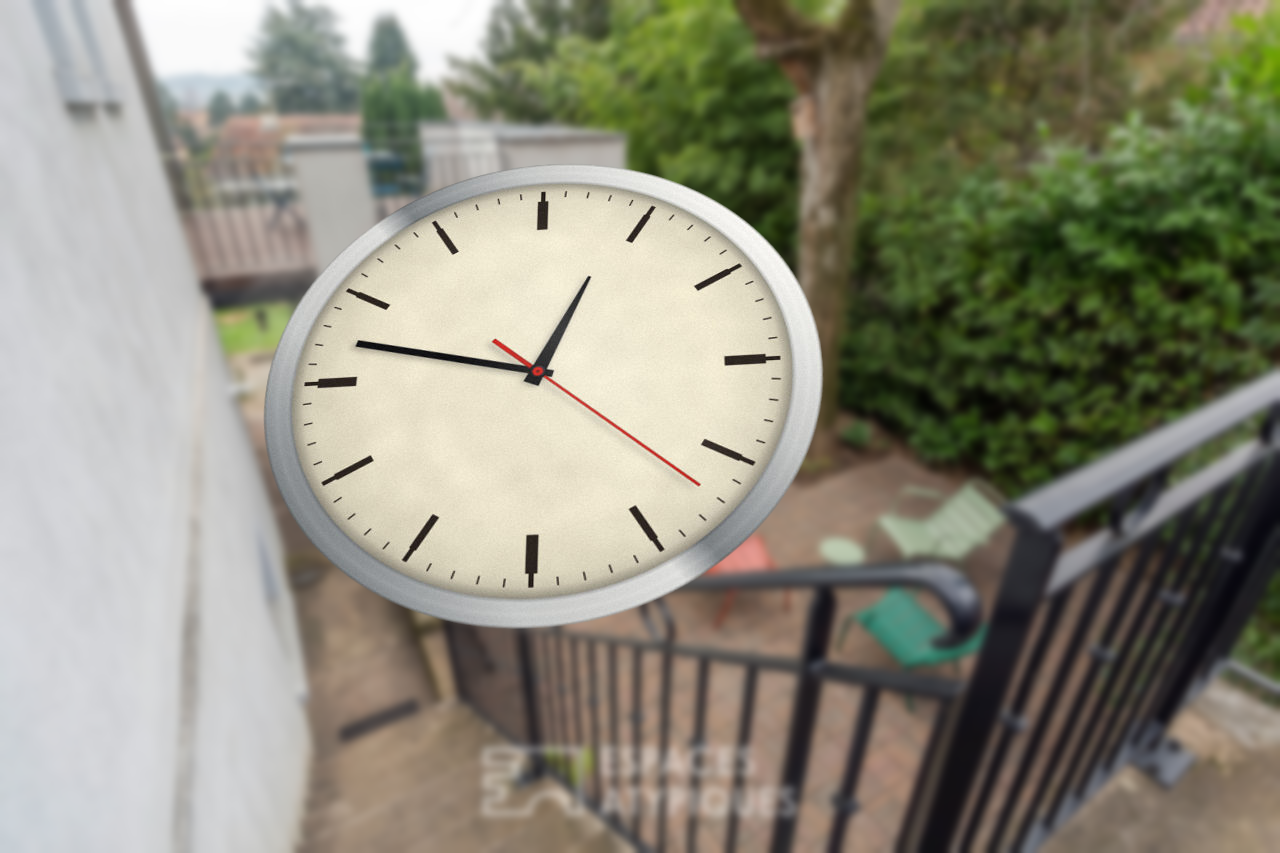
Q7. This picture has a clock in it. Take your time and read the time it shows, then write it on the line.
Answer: 12:47:22
